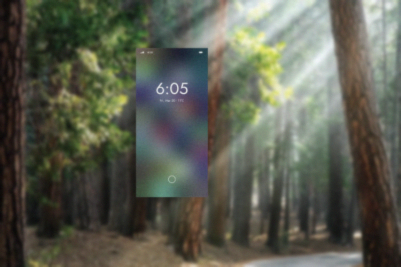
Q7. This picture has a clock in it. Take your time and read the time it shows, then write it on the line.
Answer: 6:05
